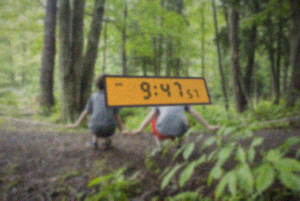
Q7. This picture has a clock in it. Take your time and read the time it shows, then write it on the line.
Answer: 9:47
